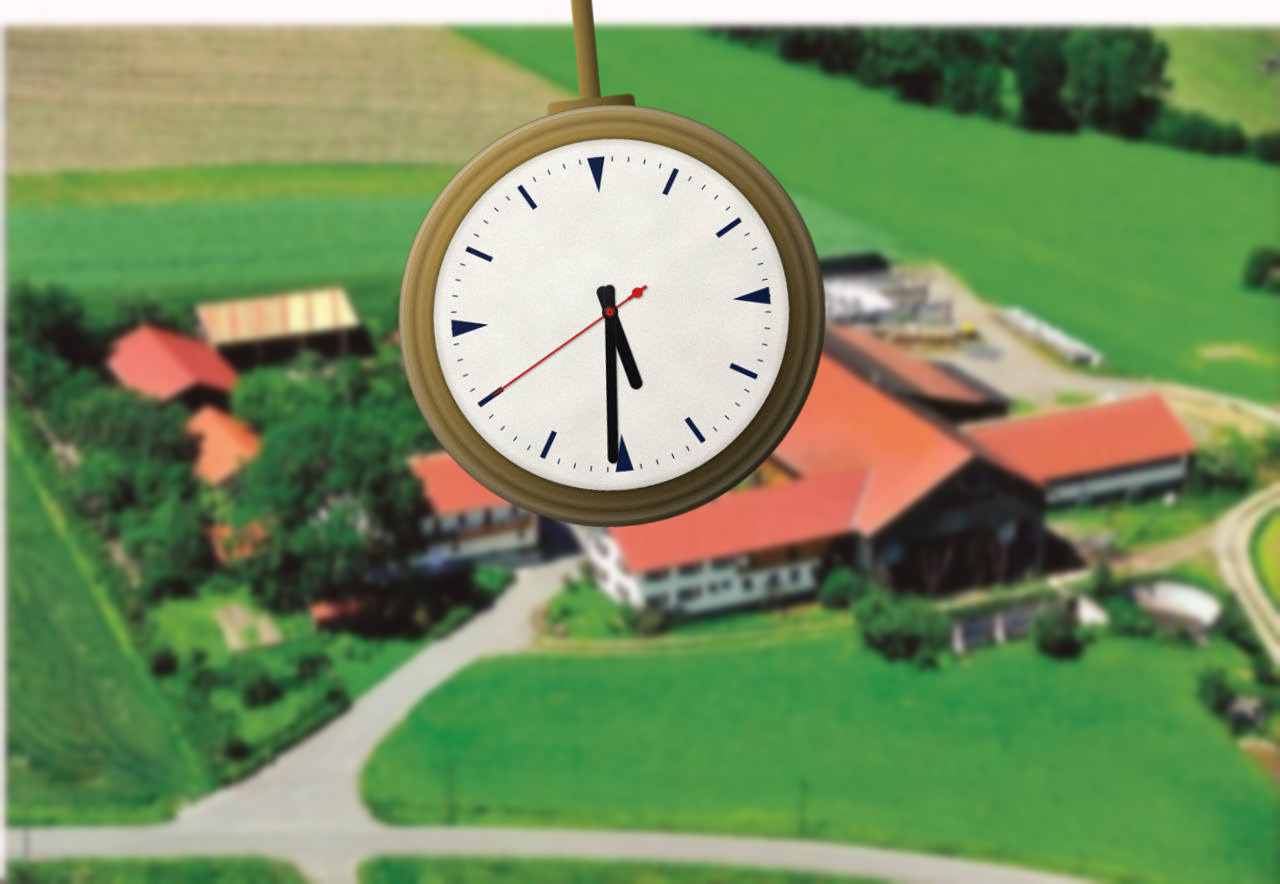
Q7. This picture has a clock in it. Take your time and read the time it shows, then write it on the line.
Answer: 5:30:40
